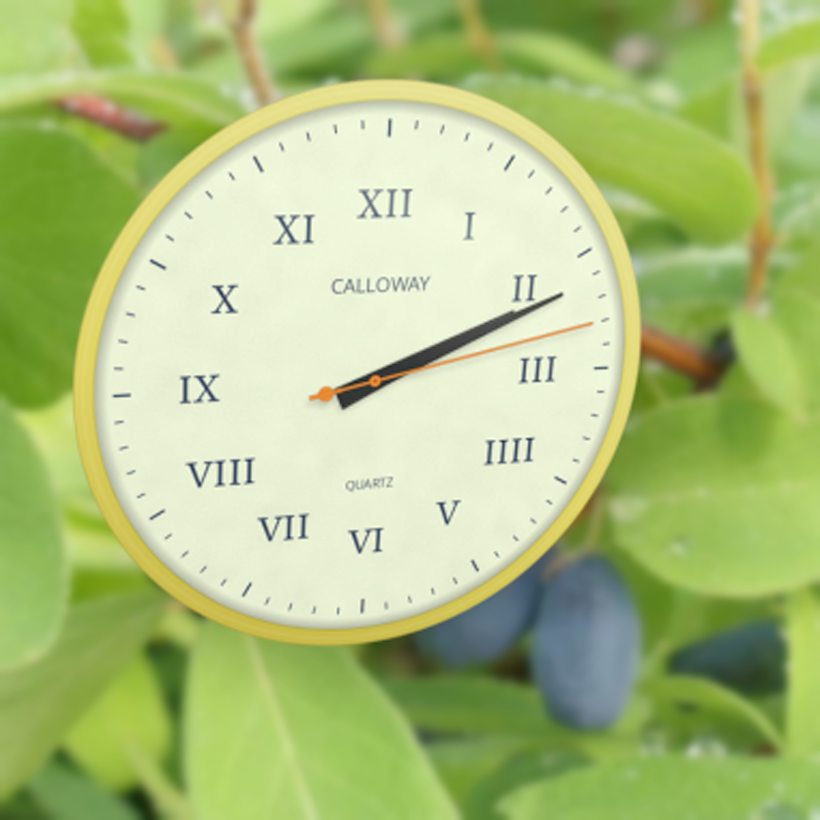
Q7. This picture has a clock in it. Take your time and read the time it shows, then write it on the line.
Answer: 2:11:13
